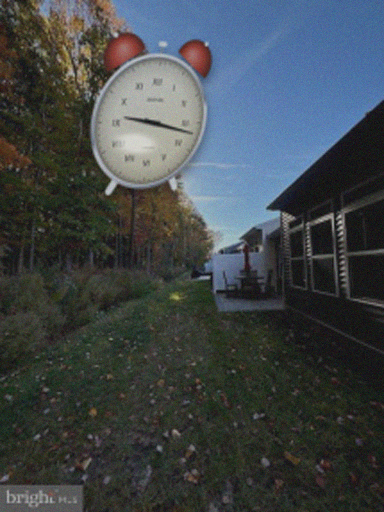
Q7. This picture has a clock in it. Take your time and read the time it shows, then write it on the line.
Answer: 9:17
